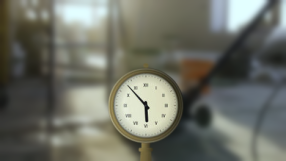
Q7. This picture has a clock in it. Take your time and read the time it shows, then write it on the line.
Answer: 5:53
